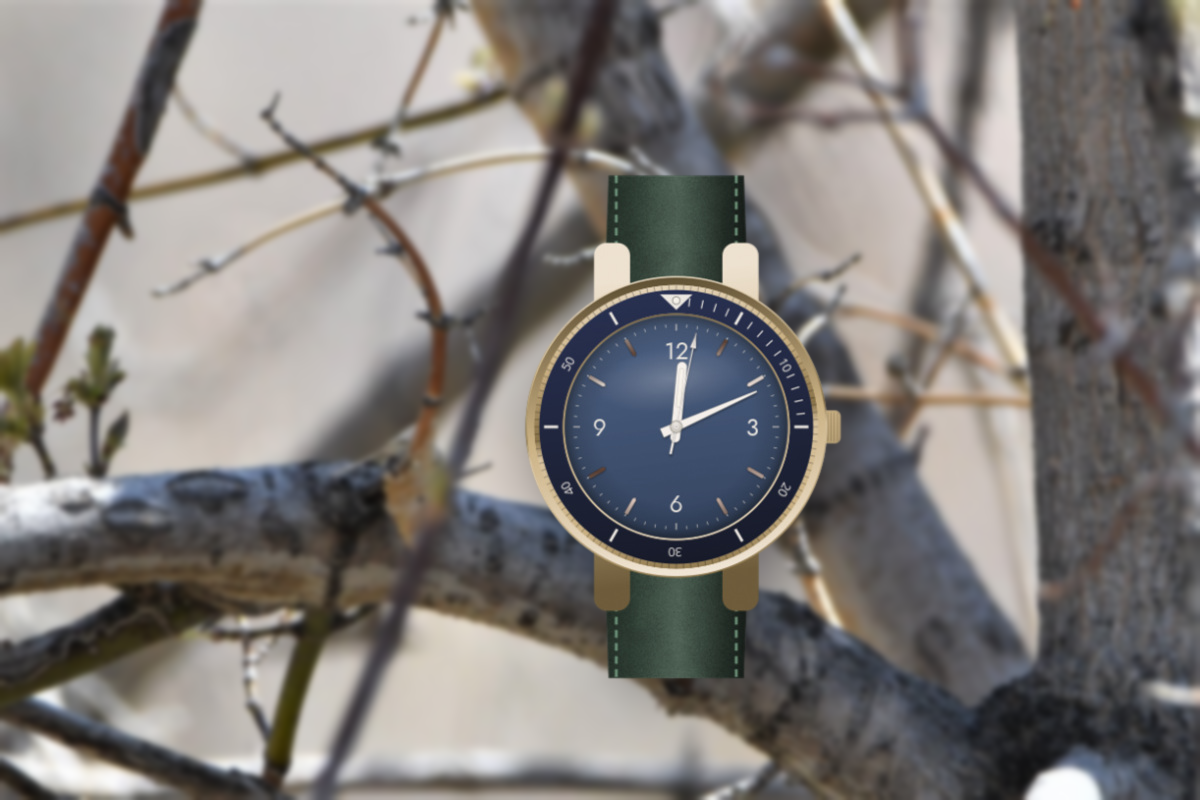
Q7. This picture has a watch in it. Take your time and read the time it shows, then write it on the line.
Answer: 12:11:02
